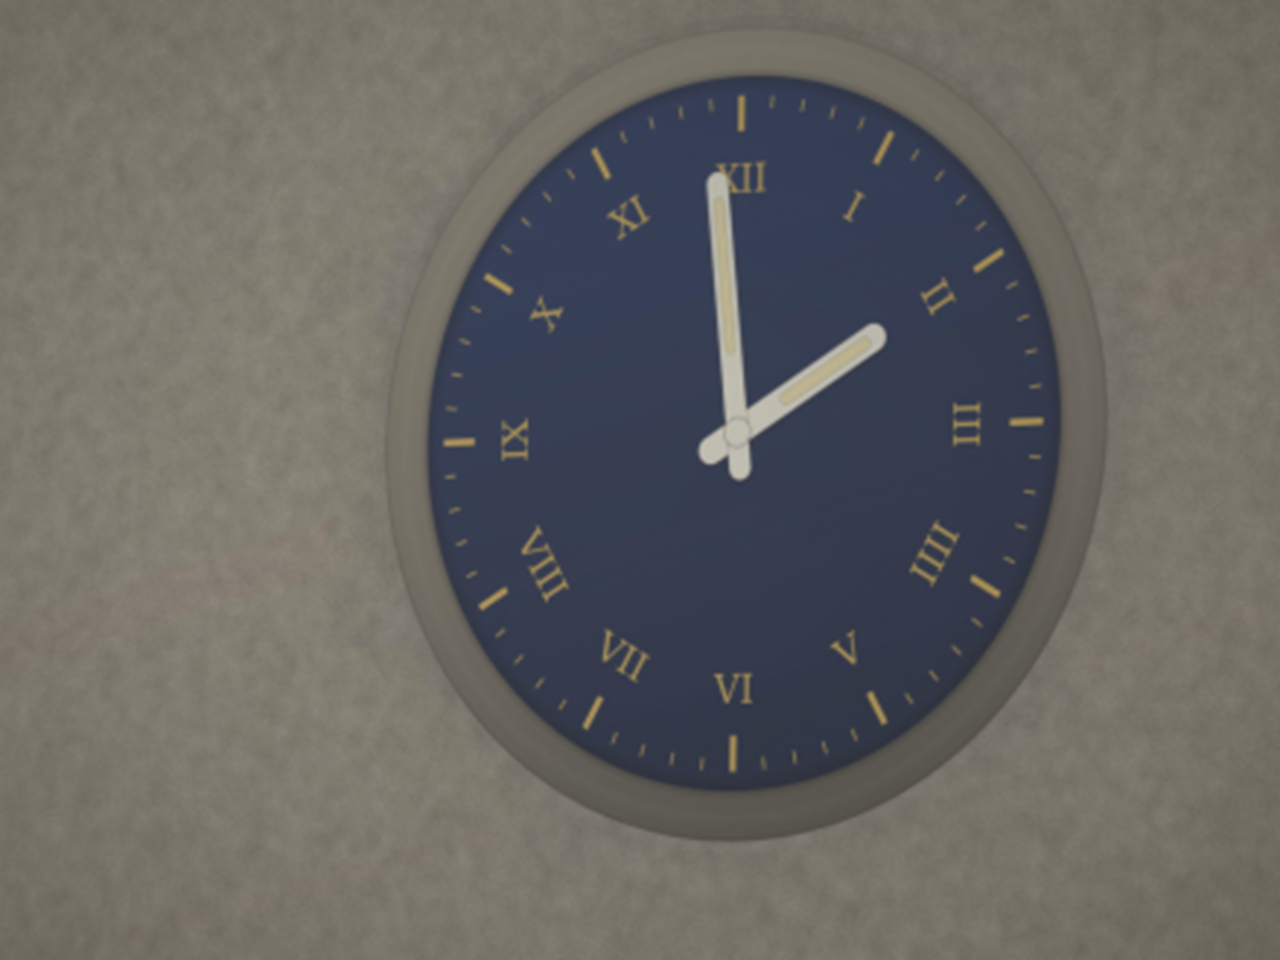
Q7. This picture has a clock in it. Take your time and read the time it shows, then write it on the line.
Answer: 1:59
